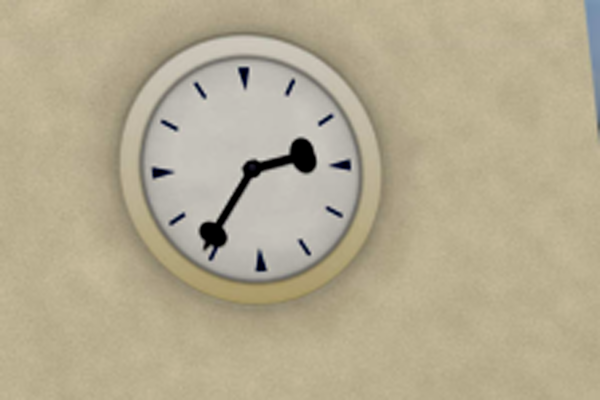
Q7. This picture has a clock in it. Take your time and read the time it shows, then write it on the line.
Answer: 2:36
